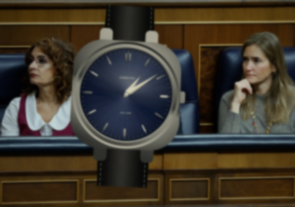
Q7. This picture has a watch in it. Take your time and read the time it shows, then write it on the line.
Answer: 1:09
